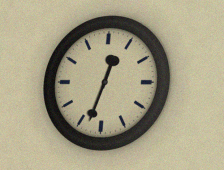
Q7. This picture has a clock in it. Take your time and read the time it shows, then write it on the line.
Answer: 12:33
